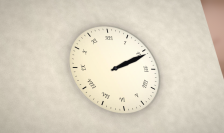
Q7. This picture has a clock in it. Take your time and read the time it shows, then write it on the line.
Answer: 2:11
